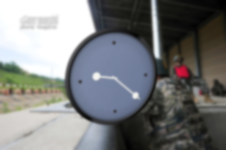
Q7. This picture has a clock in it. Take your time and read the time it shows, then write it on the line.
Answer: 9:22
